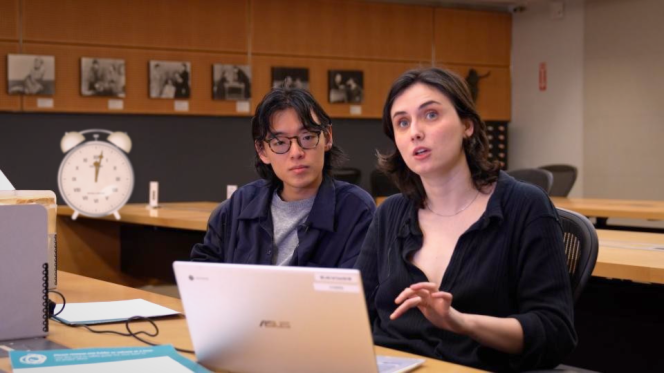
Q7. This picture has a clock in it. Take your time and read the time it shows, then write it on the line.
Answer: 12:02
